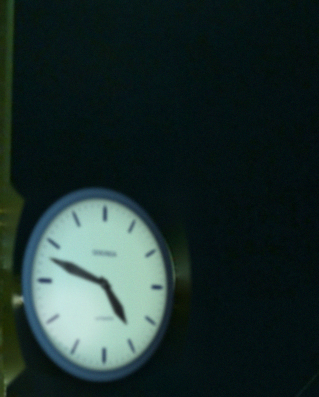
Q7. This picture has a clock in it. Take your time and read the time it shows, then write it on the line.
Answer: 4:48
